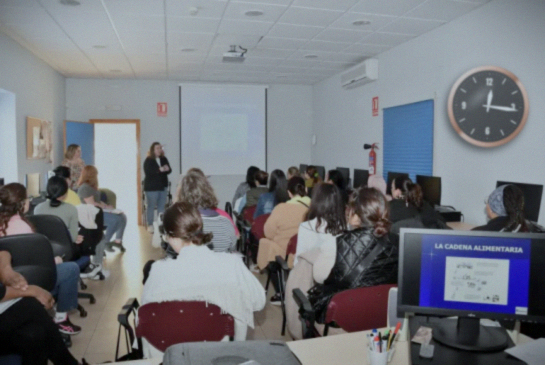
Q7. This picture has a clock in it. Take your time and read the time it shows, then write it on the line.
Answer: 12:16
